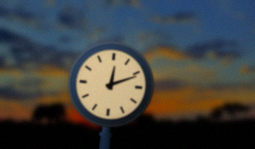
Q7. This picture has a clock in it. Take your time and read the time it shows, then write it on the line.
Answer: 12:11
